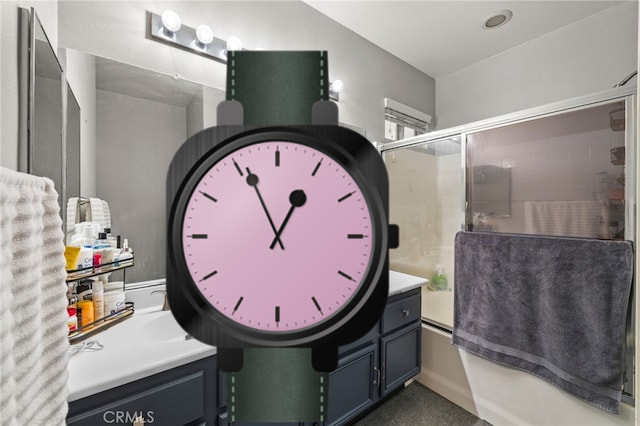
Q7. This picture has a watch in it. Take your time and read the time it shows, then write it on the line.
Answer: 12:56
